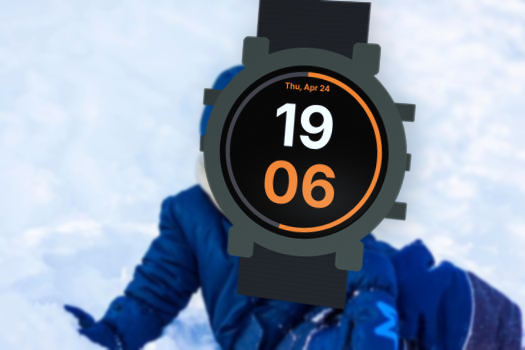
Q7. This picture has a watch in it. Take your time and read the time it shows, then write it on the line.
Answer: 19:06
